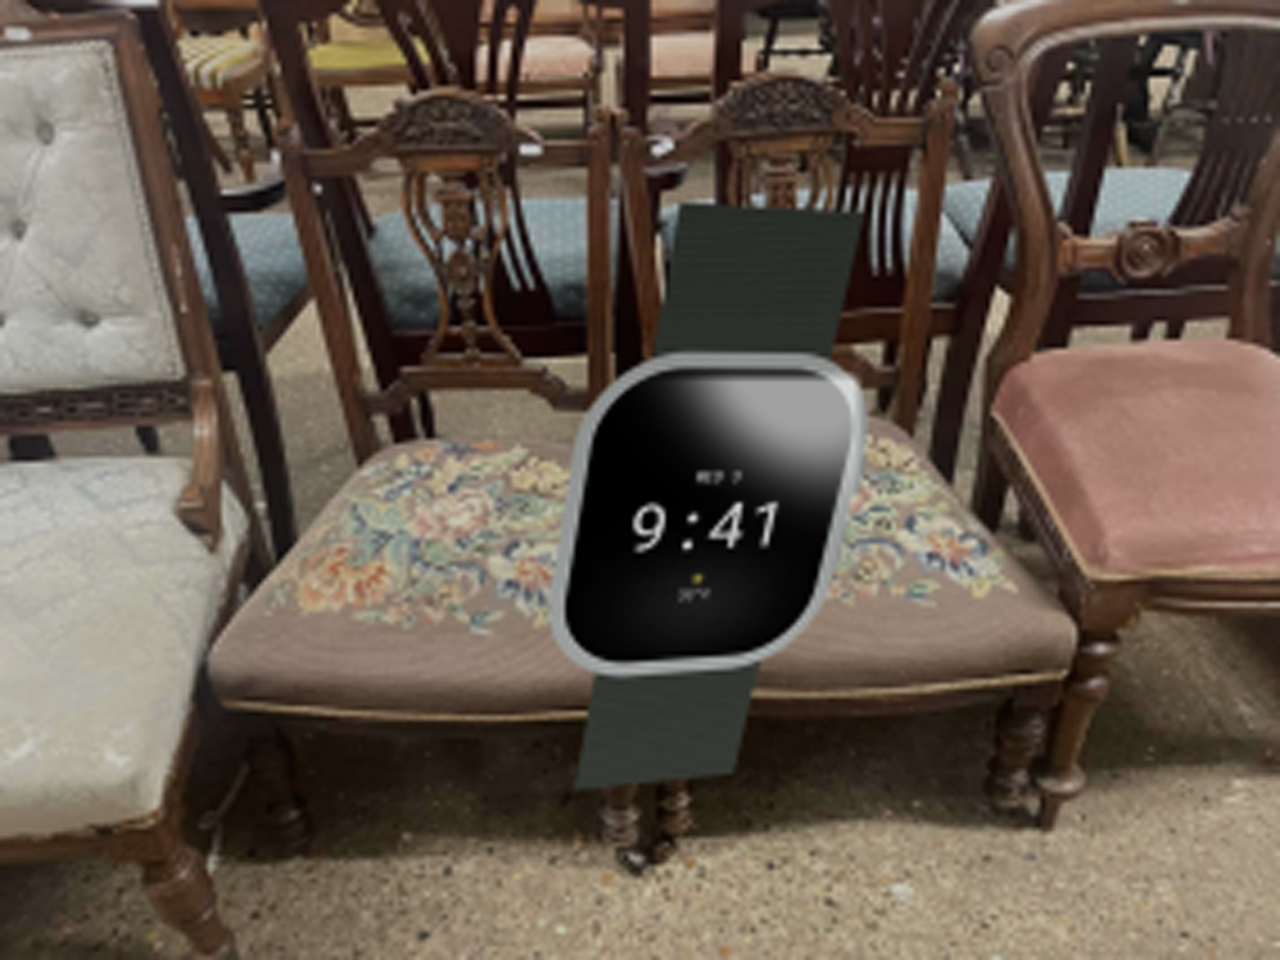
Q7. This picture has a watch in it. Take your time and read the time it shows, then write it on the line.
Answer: 9:41
